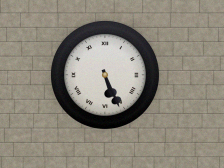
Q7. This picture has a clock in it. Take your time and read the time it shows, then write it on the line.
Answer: 5:26
